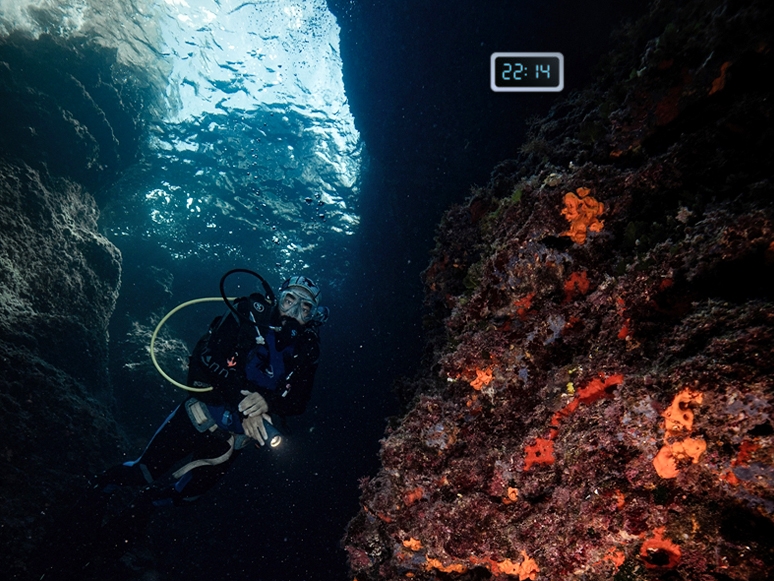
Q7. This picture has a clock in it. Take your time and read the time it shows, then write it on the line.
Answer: 22:14
